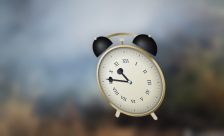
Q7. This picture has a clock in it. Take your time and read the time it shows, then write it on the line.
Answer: 10:46
